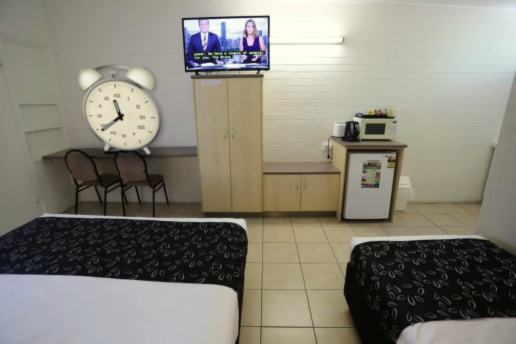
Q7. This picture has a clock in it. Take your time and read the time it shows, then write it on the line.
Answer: 11:39
